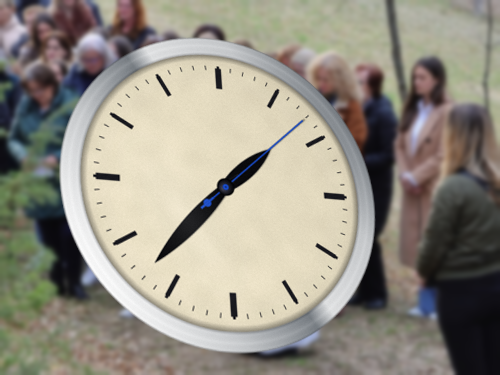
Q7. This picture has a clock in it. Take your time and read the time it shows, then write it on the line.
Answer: 1:37:08
